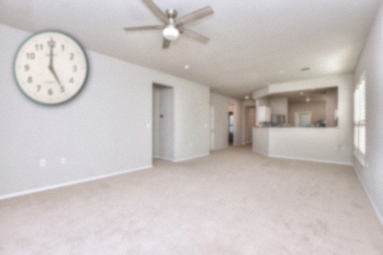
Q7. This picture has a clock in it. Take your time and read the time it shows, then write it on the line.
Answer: 5:00
